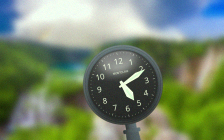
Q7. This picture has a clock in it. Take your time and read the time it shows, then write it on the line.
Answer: 5:11
